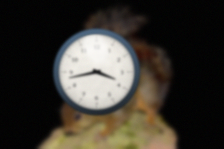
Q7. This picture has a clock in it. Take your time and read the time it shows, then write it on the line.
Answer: 3:43
